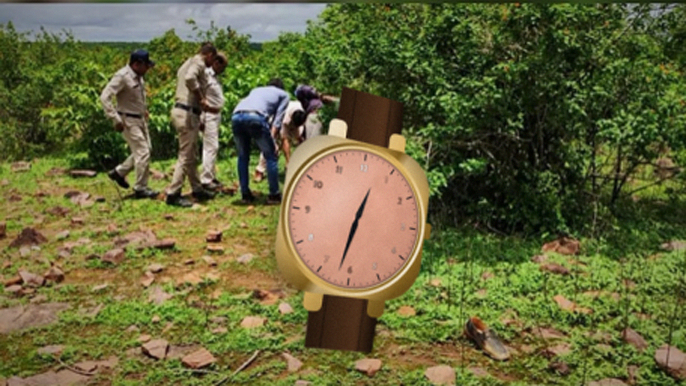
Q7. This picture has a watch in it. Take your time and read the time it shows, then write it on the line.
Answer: 12:32
